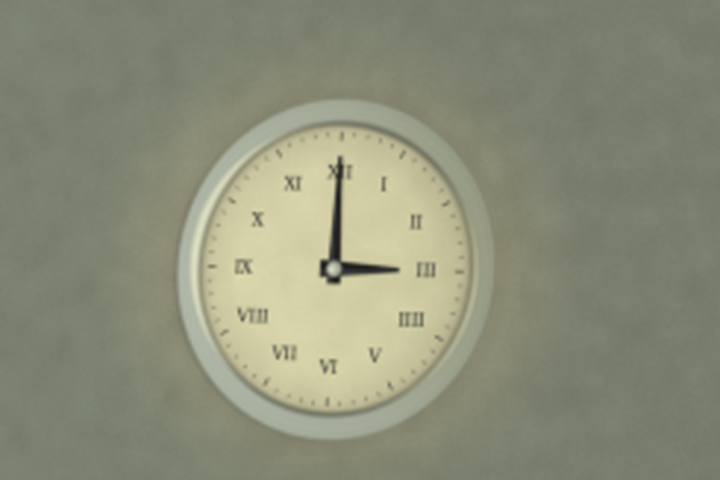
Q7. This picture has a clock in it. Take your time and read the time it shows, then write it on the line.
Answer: 3:00
